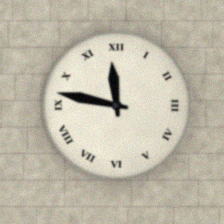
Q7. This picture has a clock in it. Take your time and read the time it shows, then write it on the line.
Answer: 11:47
